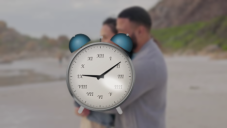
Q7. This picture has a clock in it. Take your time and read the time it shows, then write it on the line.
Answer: 9:09
